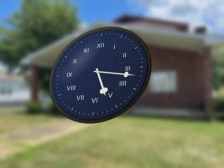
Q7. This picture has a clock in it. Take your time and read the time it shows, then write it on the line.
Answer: 5:17
